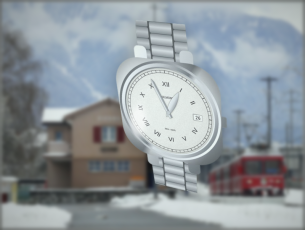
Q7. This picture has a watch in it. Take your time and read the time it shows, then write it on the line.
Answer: 12:56
